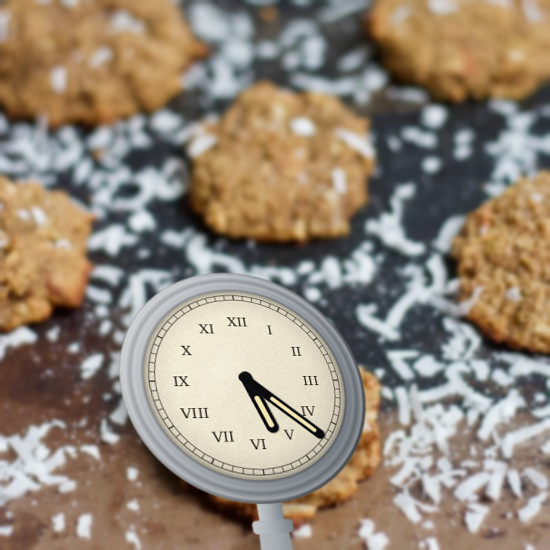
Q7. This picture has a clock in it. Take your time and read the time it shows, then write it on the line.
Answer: 5:22
